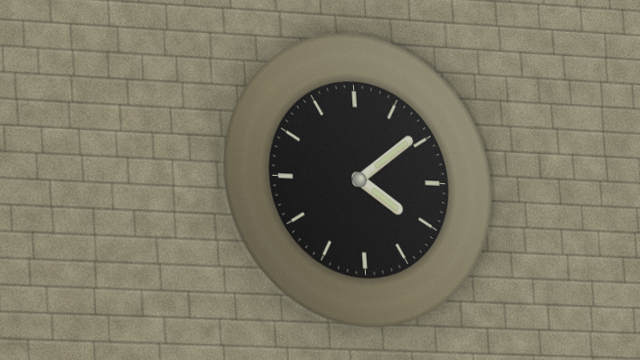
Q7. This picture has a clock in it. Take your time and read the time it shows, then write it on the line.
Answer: 4:09
